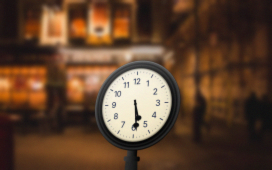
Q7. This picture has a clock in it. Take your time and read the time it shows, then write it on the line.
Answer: 5:29
